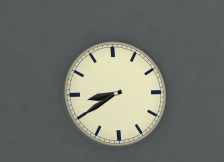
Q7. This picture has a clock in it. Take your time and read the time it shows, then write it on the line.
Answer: 8:40
